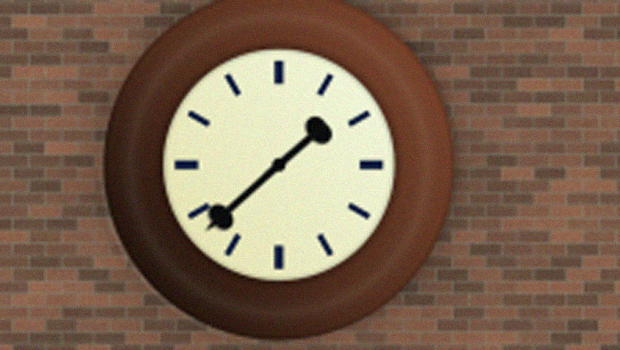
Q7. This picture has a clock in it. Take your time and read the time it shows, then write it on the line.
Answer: 1:38
